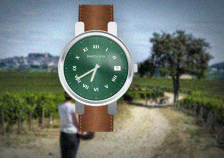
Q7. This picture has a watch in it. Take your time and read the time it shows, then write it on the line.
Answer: 6:40
